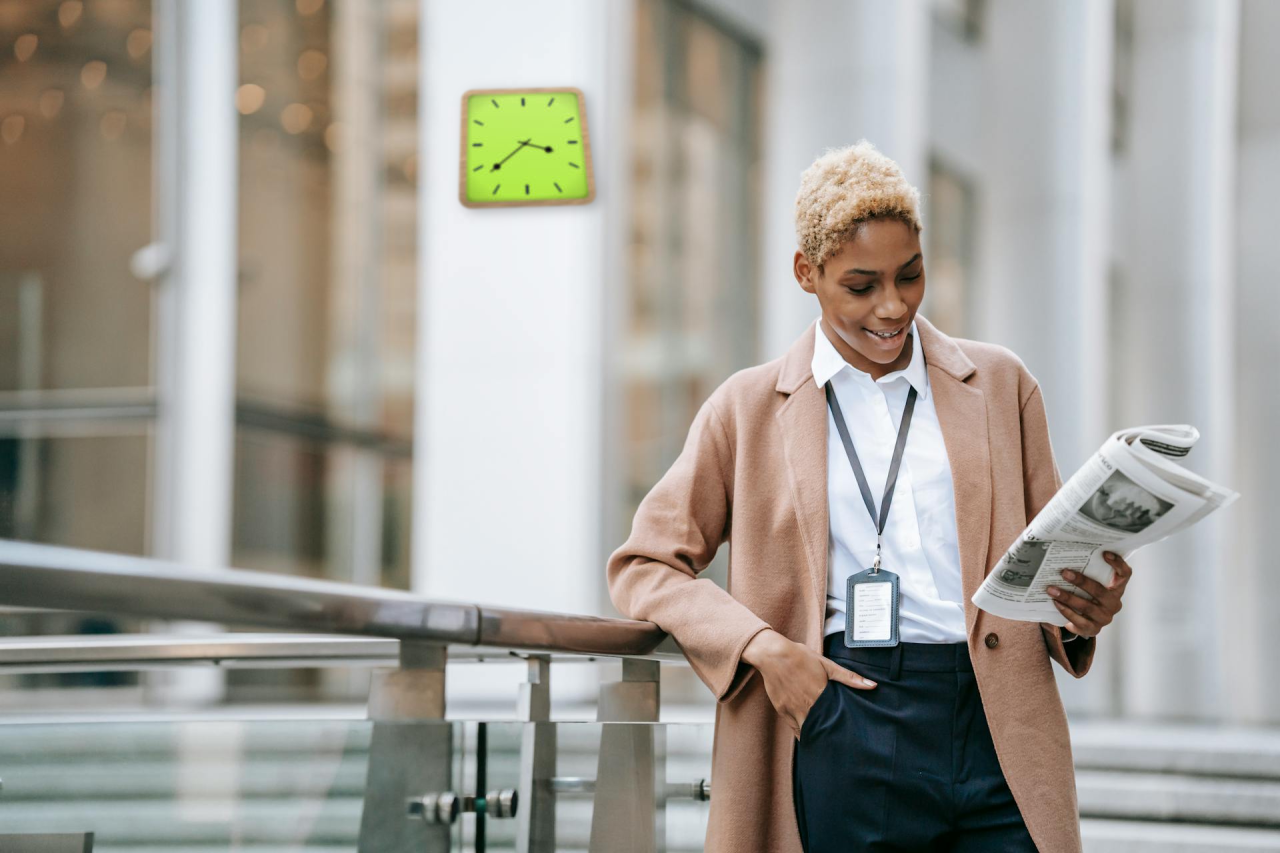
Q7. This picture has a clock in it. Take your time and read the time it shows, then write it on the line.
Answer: 3:38
